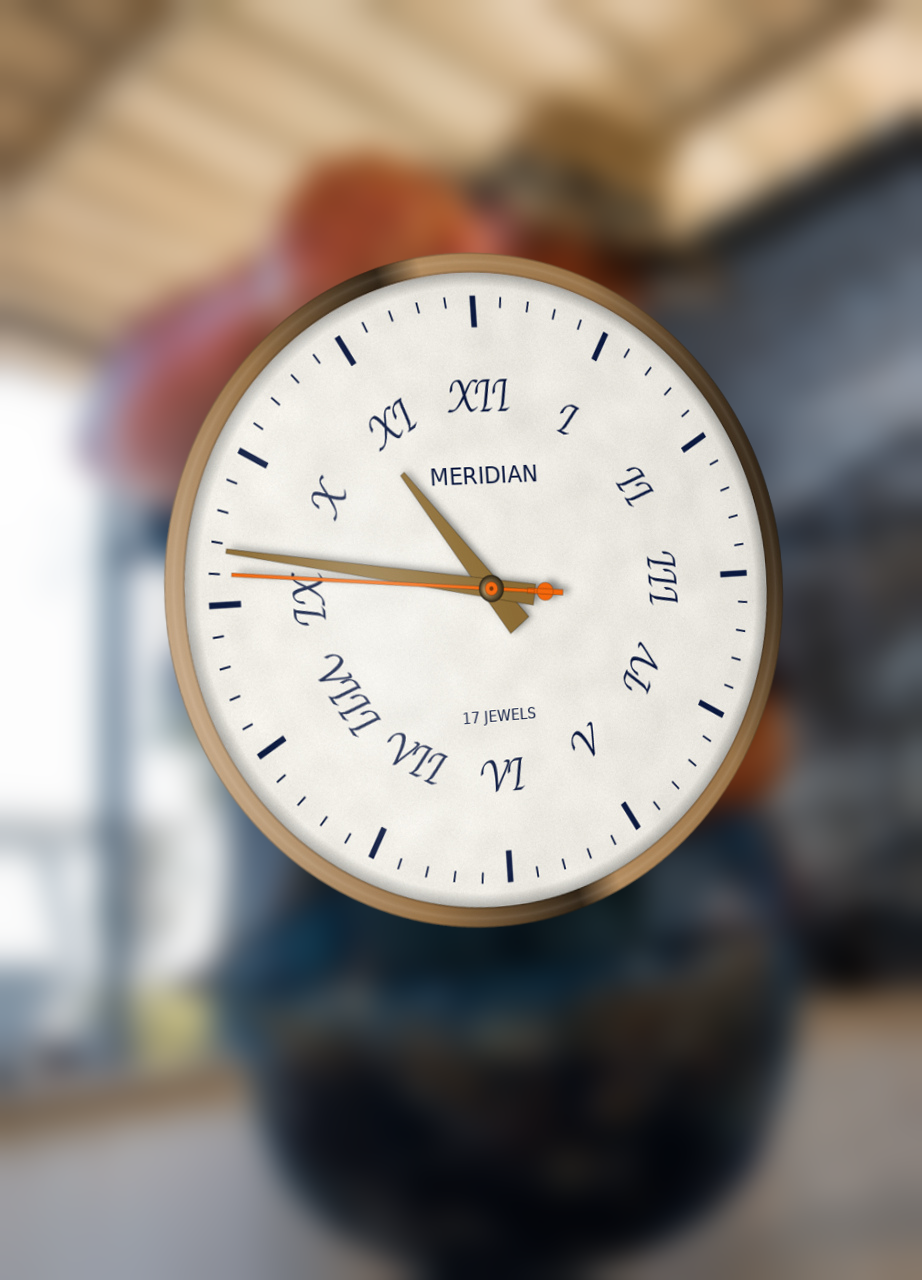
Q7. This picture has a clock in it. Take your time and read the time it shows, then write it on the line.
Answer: 10:46:46
